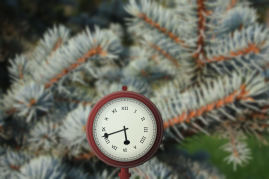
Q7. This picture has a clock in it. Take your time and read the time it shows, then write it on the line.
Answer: 5:42
